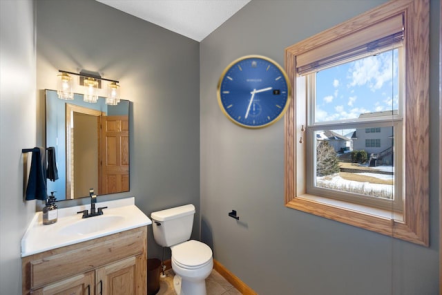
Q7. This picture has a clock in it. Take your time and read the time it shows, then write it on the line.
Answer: 2:33
